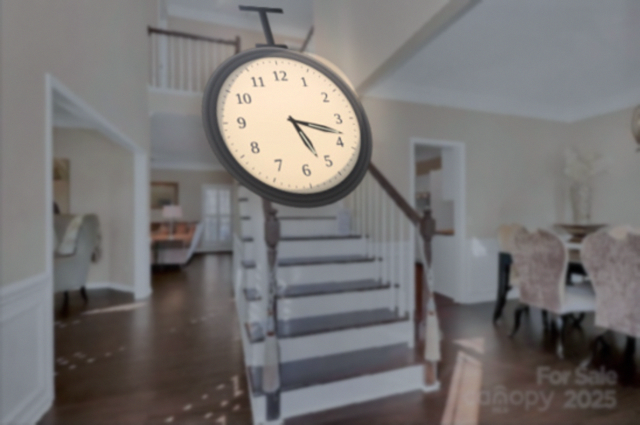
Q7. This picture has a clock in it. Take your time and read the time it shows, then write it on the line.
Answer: 5:18
